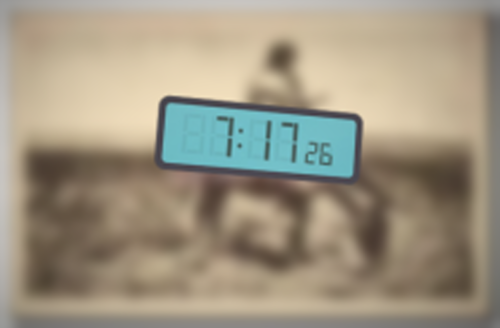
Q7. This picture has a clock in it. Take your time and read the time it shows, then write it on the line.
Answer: 7:17:26
